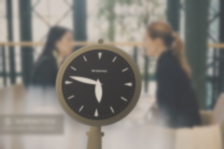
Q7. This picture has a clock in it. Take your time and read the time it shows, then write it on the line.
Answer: 5:47
